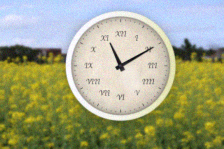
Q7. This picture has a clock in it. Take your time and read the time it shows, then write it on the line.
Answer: 11:10
